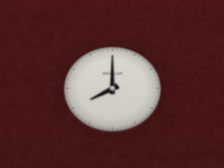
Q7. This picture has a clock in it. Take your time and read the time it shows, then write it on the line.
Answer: 8:00
